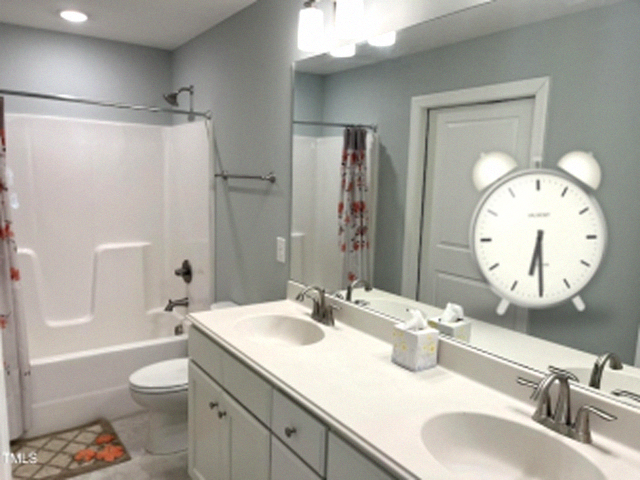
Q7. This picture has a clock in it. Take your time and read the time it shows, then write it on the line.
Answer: 6:30
